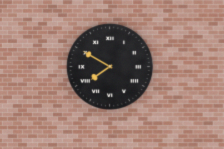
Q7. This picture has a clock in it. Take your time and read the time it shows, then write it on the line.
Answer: 7:50
